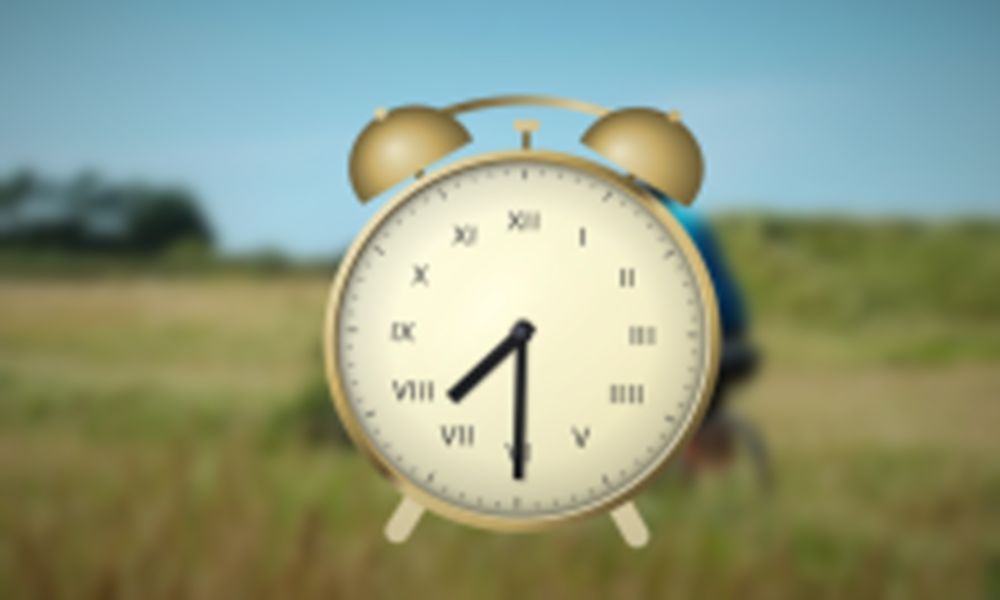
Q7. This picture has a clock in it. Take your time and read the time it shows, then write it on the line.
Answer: 7:30
